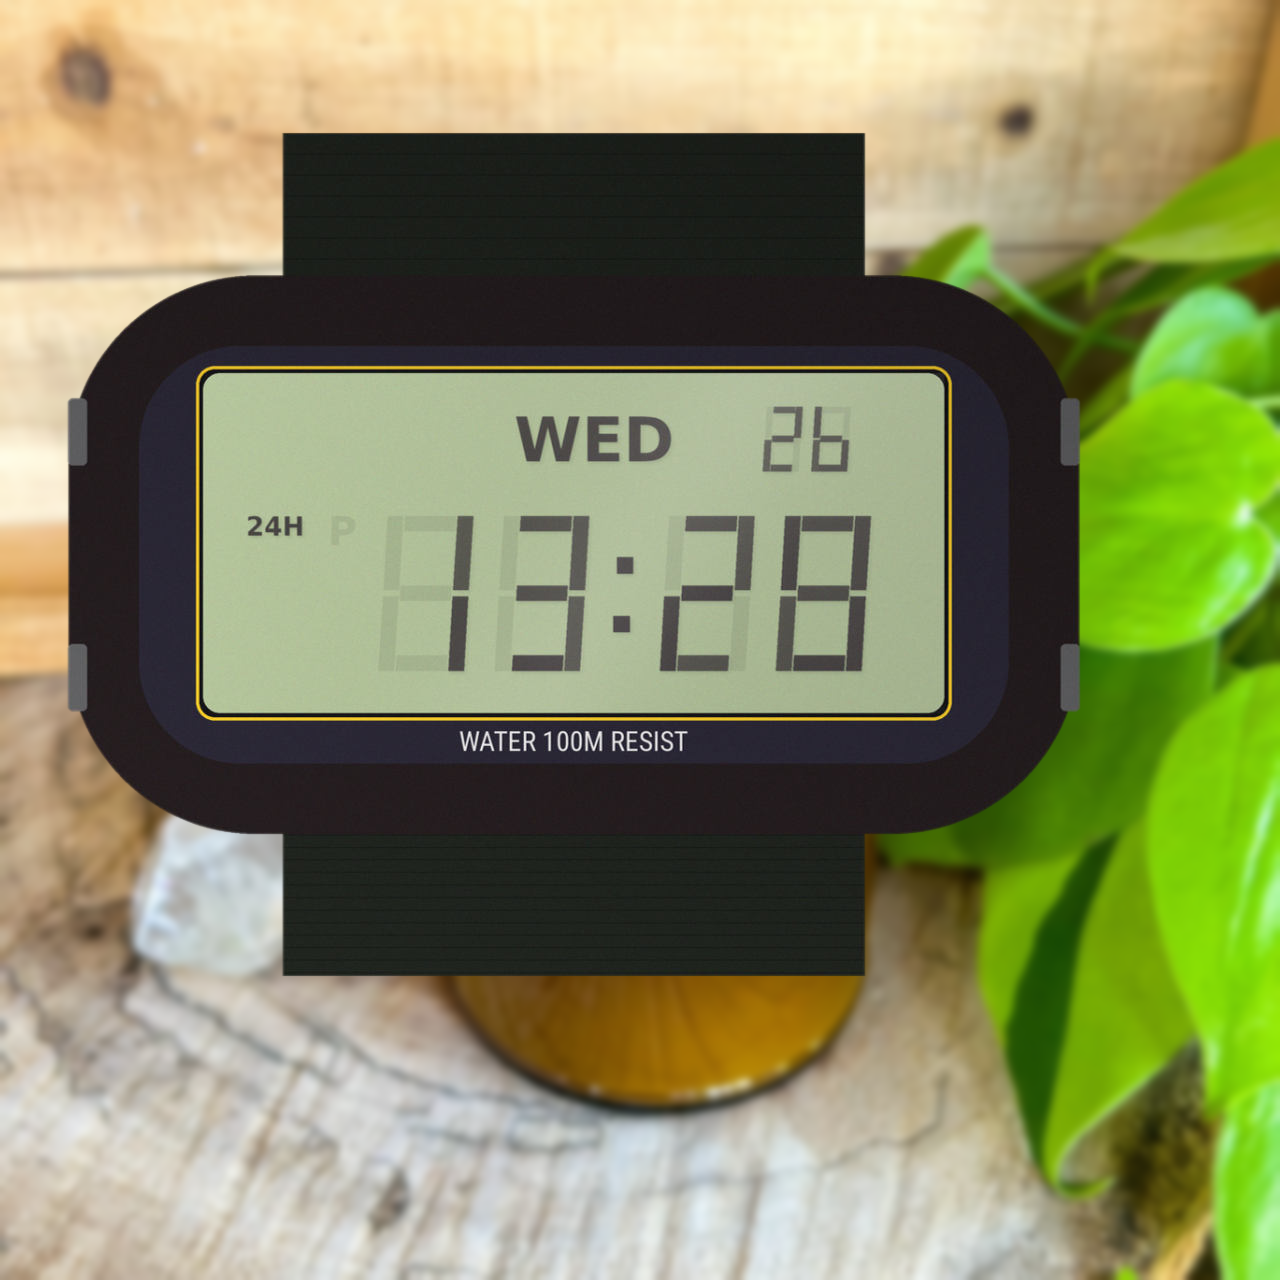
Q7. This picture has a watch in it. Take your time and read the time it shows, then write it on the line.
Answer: 13:28
